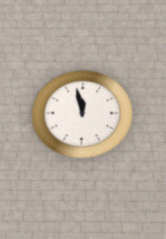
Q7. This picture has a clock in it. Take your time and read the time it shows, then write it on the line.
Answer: 11:58
